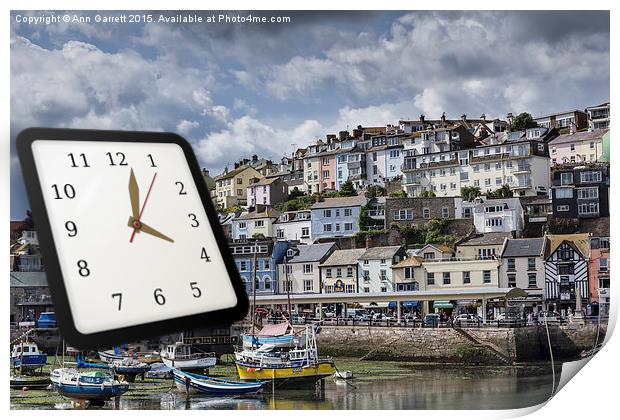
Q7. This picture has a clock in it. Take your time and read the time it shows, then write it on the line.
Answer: 4:02:06
